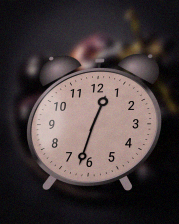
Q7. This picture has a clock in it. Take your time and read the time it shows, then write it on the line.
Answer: 12:32
